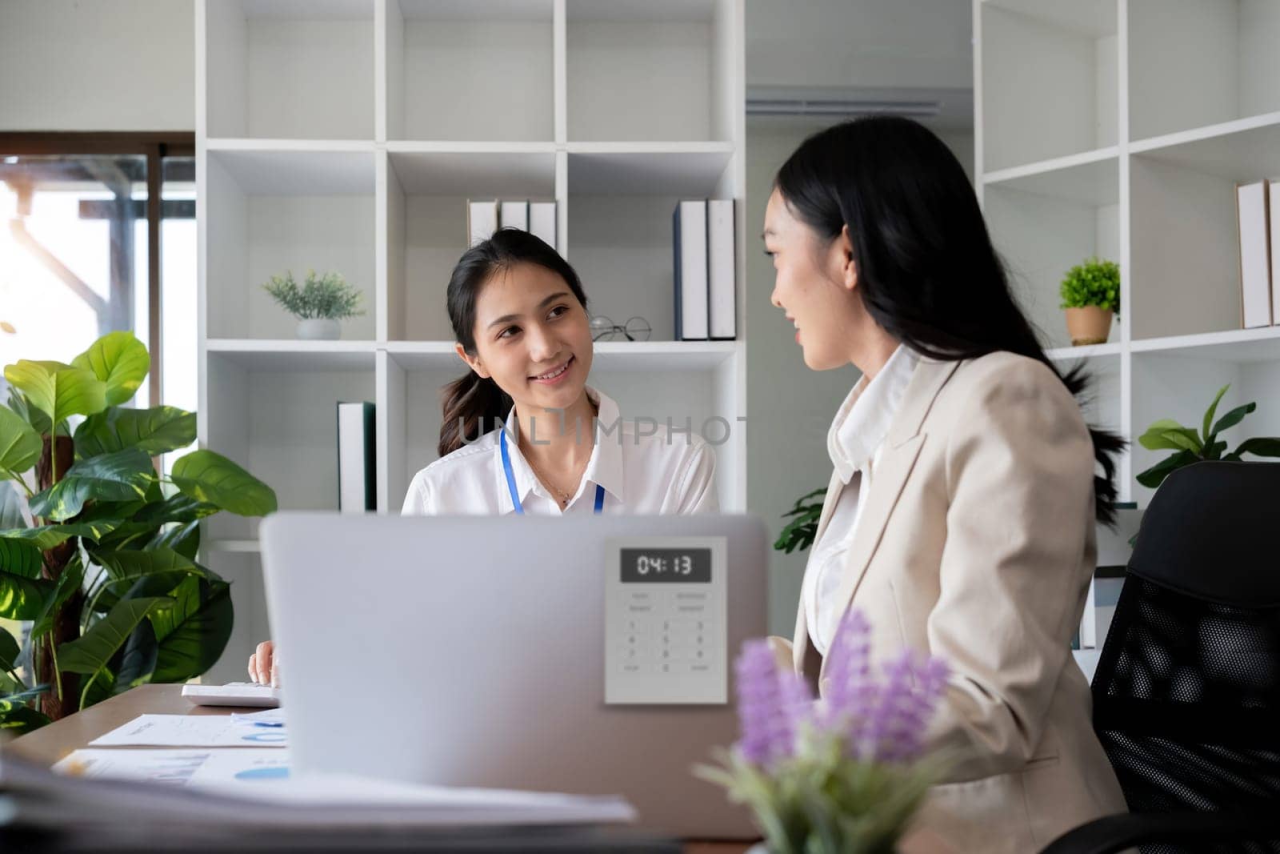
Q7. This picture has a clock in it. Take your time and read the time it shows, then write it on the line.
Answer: 4:13
